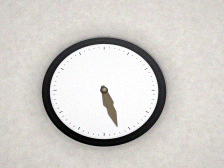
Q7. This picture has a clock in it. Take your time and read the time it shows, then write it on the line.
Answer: 5:27
